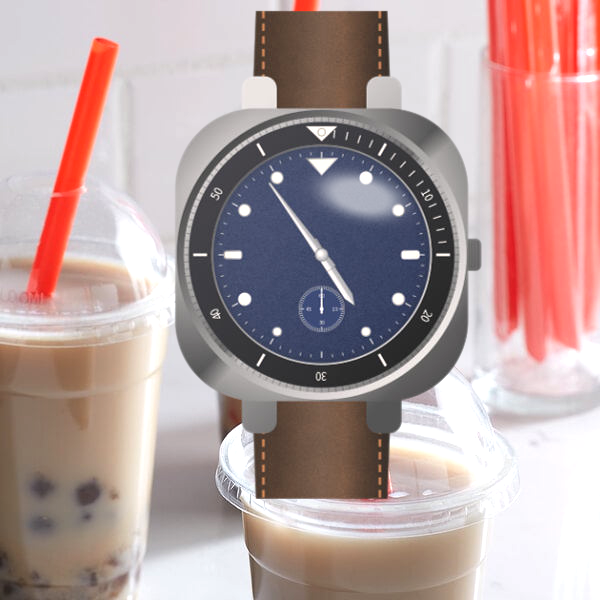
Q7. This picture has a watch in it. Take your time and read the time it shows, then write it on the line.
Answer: 4:54
